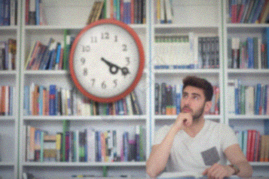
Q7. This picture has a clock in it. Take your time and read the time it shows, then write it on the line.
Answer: 4:19
